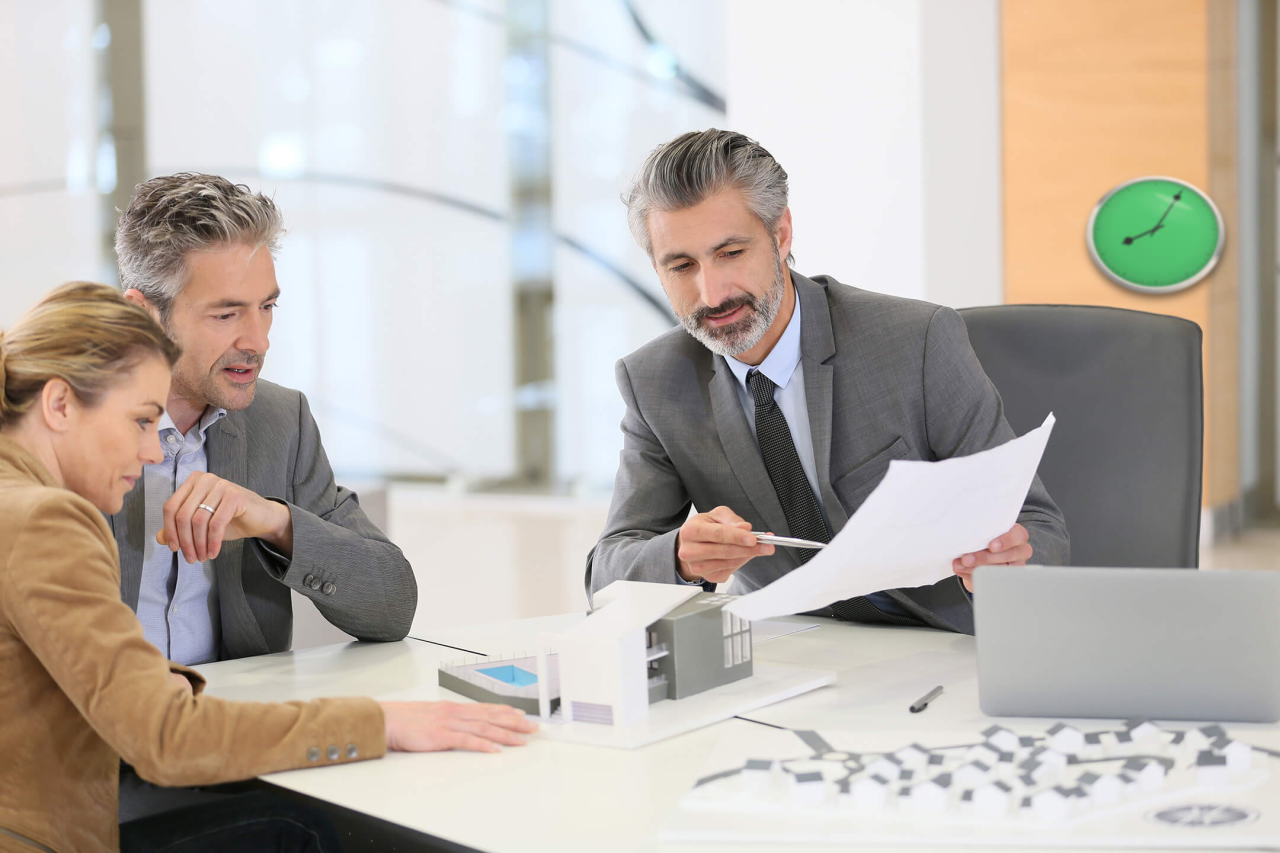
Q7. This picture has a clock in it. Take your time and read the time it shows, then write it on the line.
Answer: 8:05
